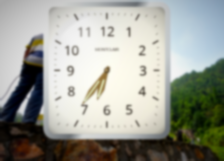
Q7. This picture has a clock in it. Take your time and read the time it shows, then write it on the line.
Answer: 6:36
